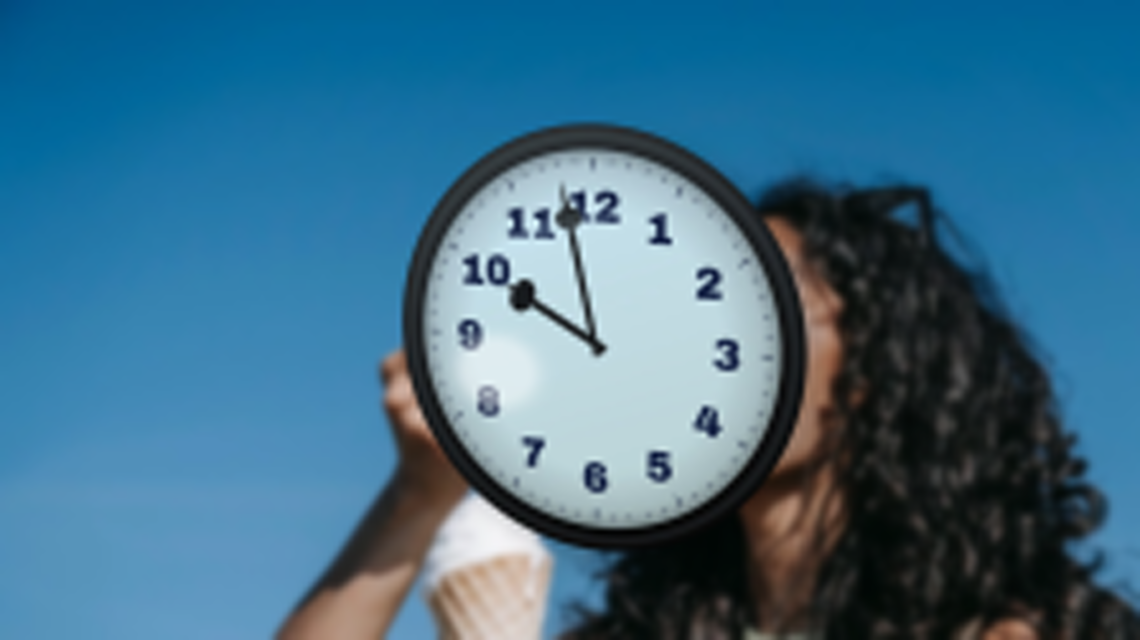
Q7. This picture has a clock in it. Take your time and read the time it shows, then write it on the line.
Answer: 9:58
